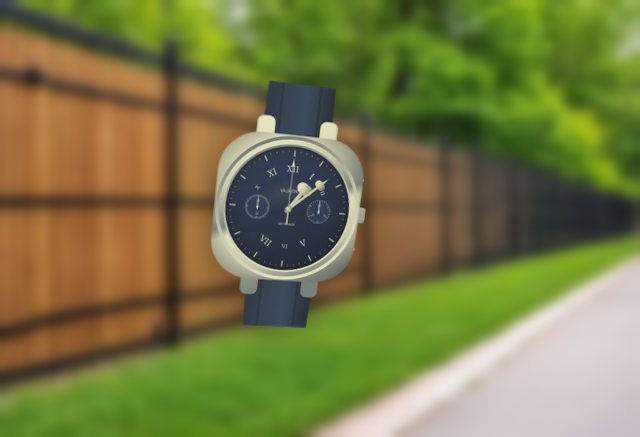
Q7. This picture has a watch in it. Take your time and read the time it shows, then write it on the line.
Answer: 1:08
